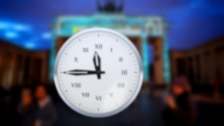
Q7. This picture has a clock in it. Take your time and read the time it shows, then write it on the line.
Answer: 11:45
